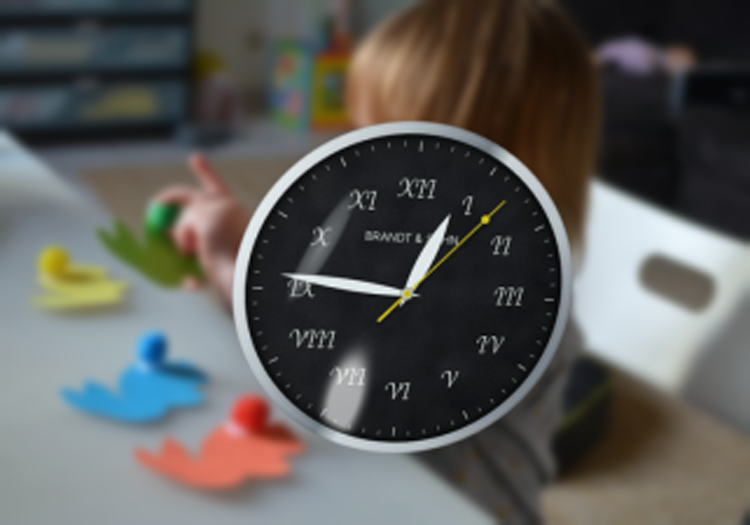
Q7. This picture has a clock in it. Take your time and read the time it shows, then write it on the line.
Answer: 12:46:07
